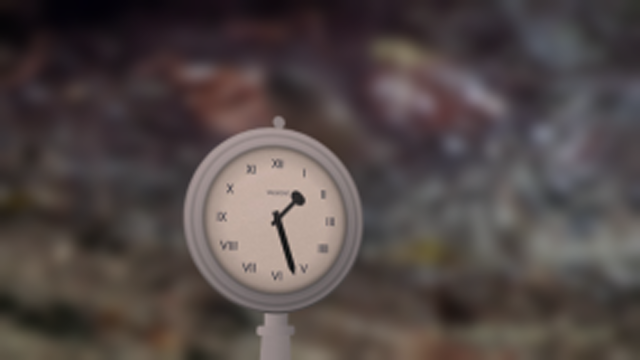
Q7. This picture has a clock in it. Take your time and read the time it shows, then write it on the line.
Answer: 1:27
